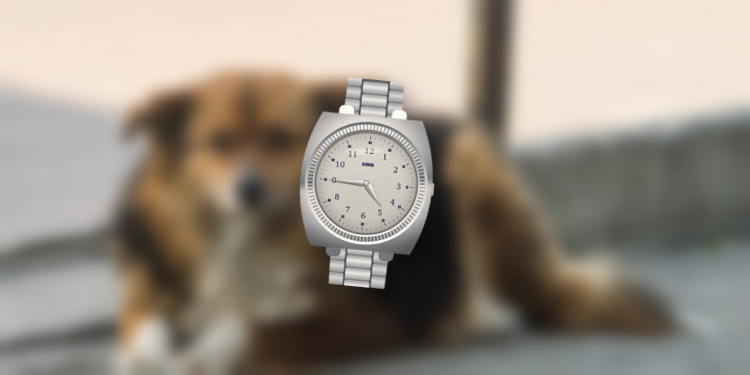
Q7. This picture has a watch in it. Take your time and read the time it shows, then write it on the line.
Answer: 4:45
